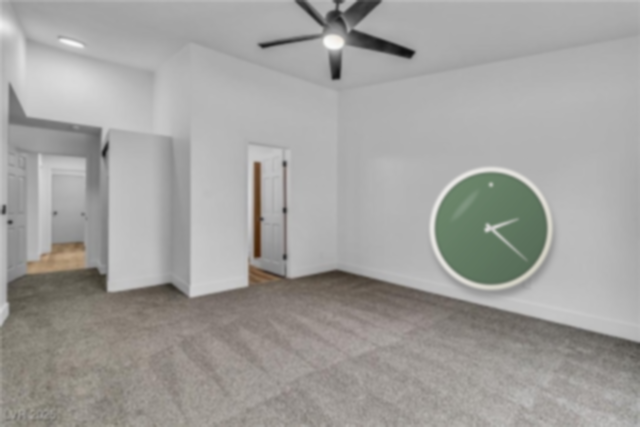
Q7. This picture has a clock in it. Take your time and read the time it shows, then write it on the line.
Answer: 2:22
